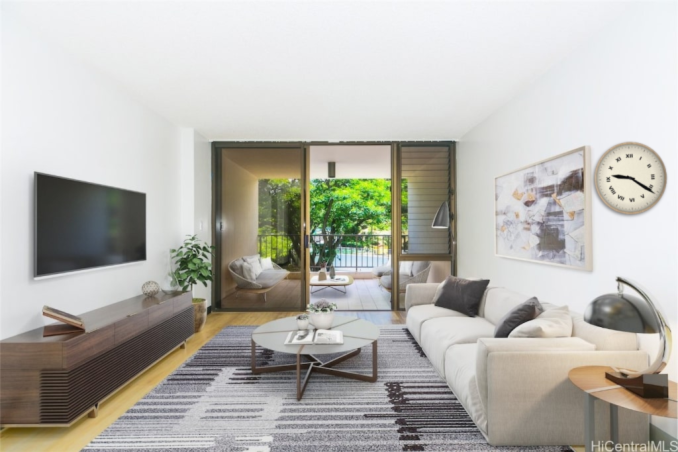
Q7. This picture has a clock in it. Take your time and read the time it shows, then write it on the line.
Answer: 9:21
